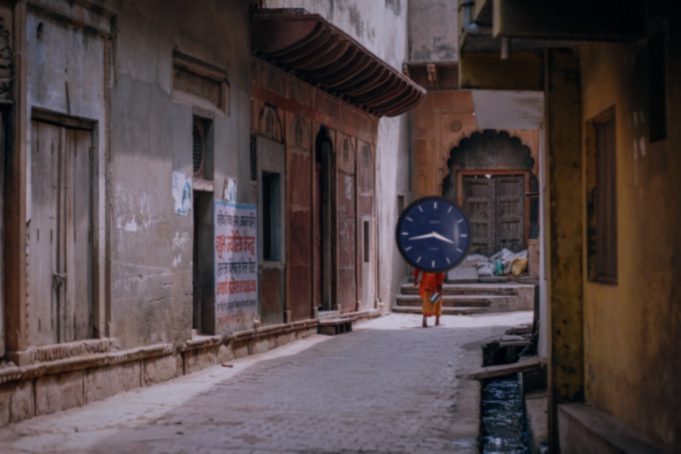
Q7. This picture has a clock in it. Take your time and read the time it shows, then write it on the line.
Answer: 3:43
